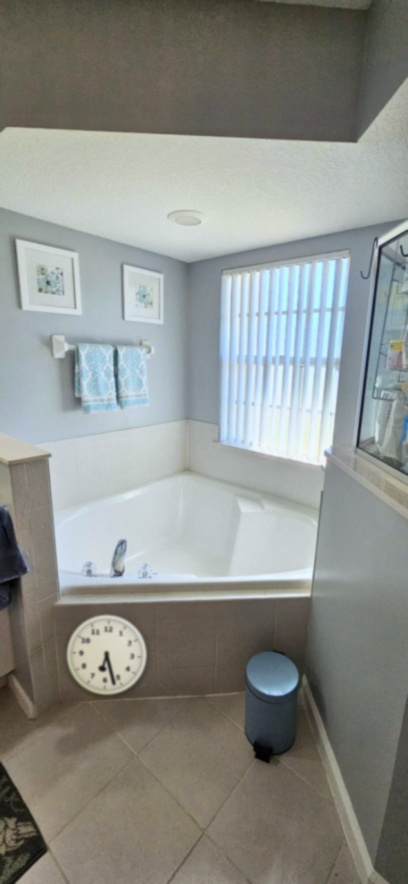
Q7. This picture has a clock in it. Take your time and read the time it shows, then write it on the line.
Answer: 6:27
